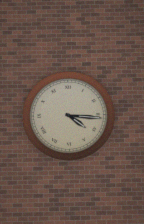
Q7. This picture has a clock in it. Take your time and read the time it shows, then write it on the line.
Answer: 4:16
